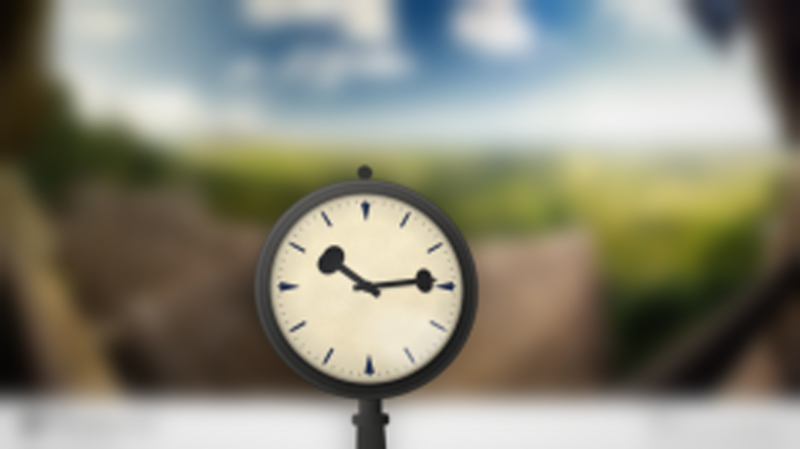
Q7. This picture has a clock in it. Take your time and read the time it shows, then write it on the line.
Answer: 10:14
